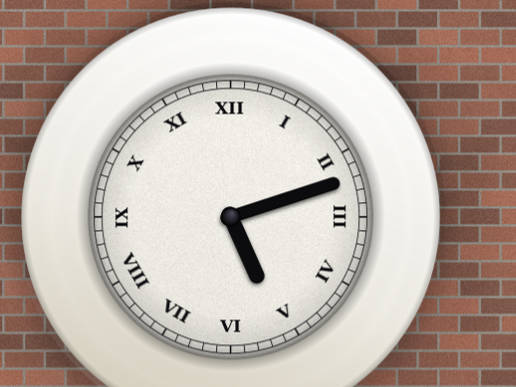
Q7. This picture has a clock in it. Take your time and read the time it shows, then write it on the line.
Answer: 5:12
